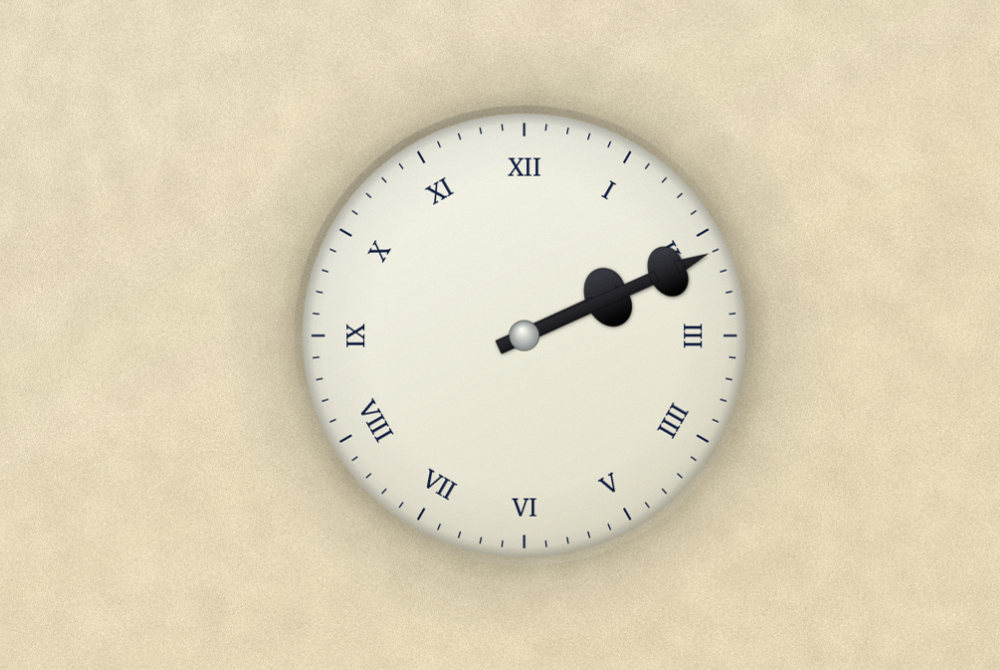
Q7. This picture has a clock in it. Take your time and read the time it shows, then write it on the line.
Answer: 2:11
